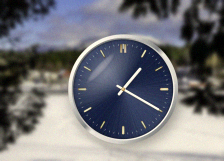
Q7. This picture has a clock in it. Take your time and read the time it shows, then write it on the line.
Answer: 1:20
